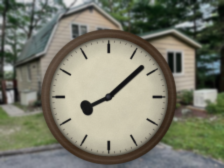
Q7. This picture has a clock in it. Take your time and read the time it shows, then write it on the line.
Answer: 8:08
